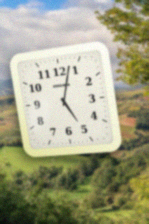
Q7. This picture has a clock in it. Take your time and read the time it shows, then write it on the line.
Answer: 5:03
